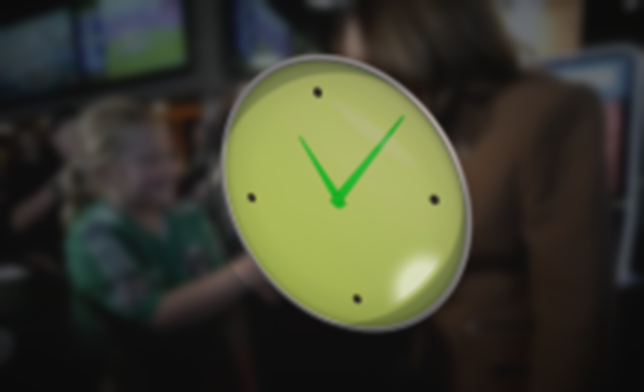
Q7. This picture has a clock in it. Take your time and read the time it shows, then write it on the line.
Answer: 11:08
